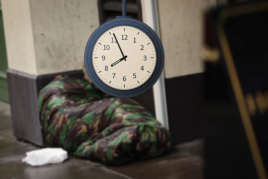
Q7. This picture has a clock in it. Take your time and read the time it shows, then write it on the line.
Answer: 7:56
